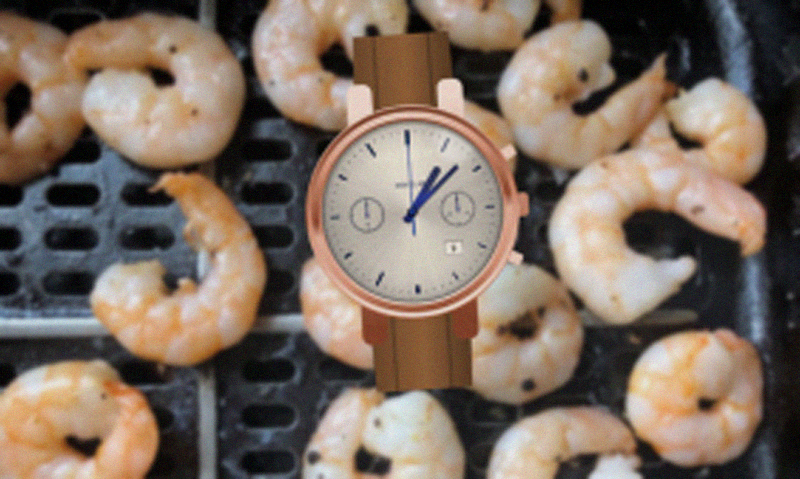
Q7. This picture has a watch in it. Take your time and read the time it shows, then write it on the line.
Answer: 1:08
